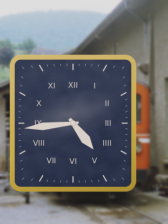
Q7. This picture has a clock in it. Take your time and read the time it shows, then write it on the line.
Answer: 4:44
